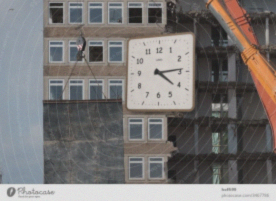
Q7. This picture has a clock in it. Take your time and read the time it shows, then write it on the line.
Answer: 4:14
